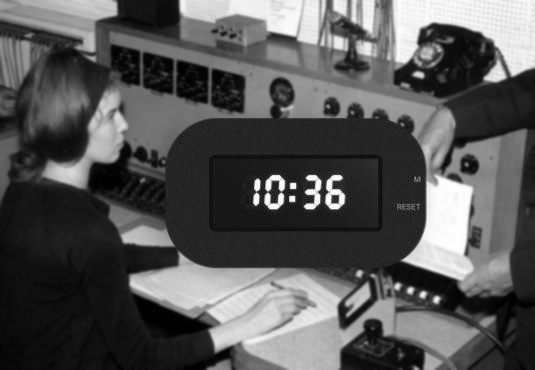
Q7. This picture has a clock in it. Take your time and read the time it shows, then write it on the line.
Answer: 10:36
